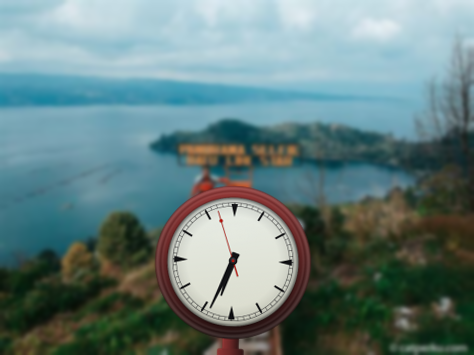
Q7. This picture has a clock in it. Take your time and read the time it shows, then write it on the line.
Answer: 6:33:57
